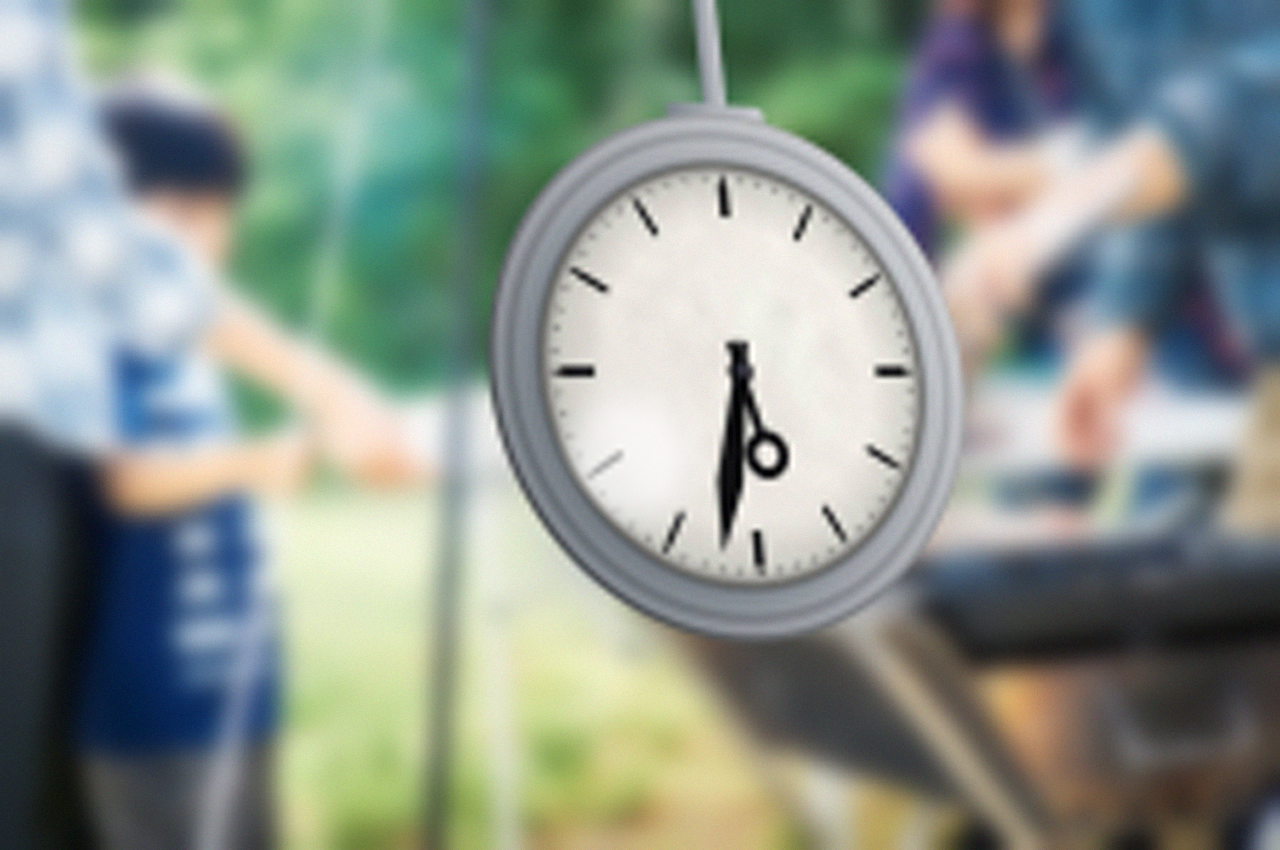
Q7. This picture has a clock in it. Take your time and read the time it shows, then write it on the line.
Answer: 5:32
